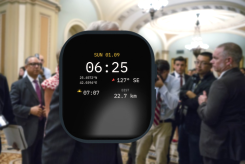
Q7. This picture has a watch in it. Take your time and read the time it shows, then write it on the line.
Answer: 6:25
